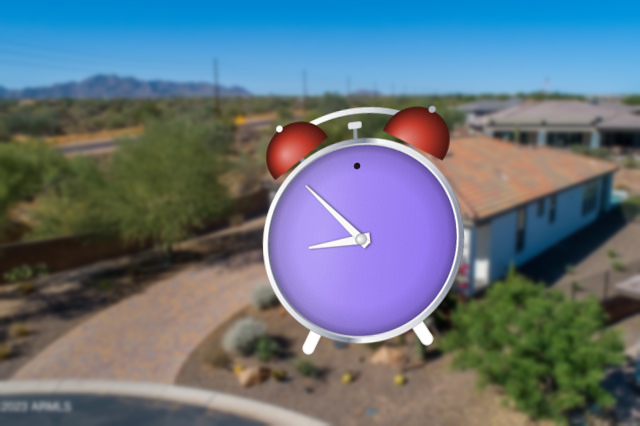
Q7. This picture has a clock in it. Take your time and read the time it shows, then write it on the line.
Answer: 8:53
